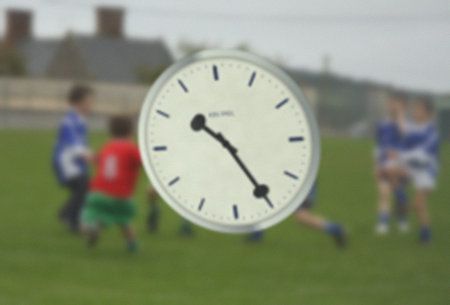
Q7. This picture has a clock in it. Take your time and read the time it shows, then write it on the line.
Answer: 10:25
